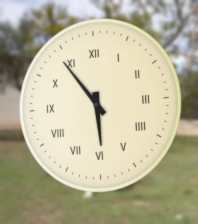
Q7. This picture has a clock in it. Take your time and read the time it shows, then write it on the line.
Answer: 5:54
